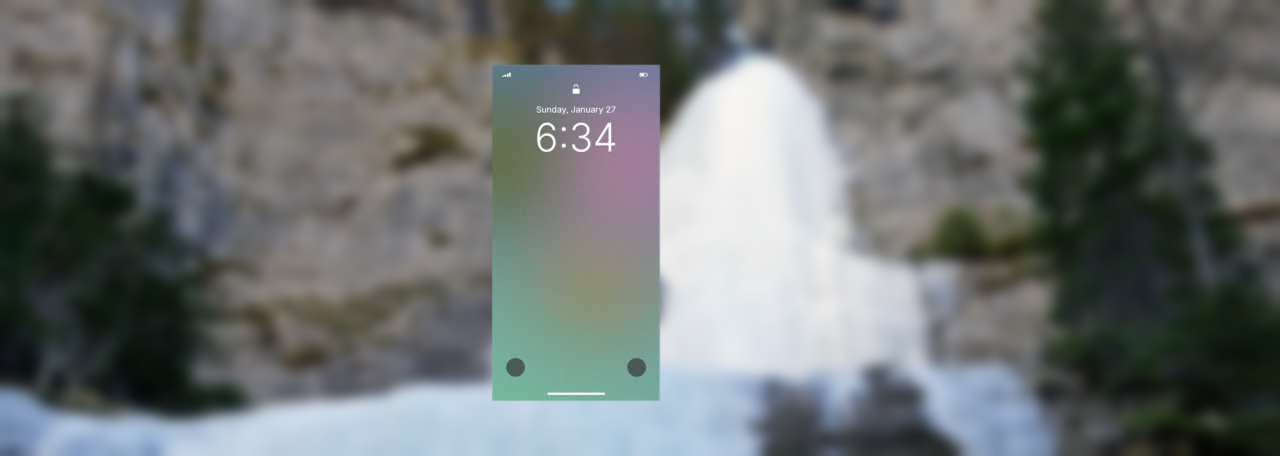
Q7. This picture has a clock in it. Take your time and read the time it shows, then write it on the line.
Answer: 6:34
